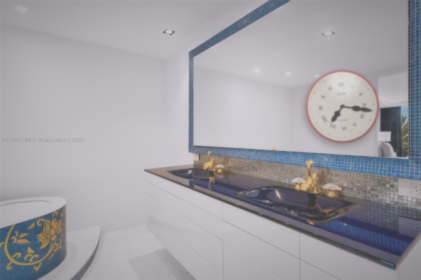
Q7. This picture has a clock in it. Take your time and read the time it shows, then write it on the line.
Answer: 7:17
